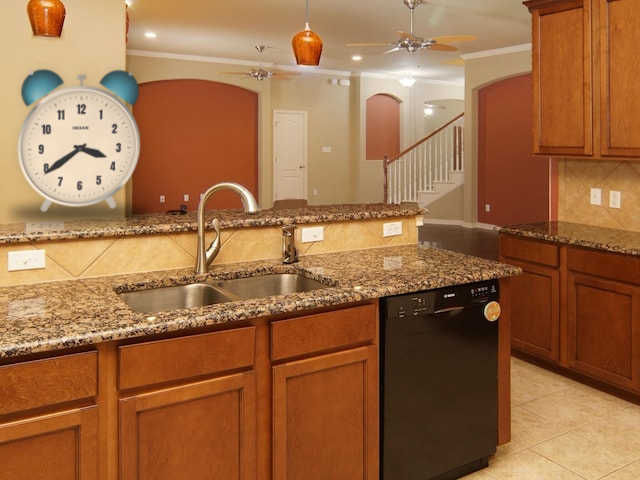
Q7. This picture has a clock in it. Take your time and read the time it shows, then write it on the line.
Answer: 3:39
